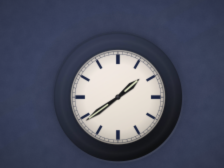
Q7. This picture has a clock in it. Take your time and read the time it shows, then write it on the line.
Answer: 1:39
